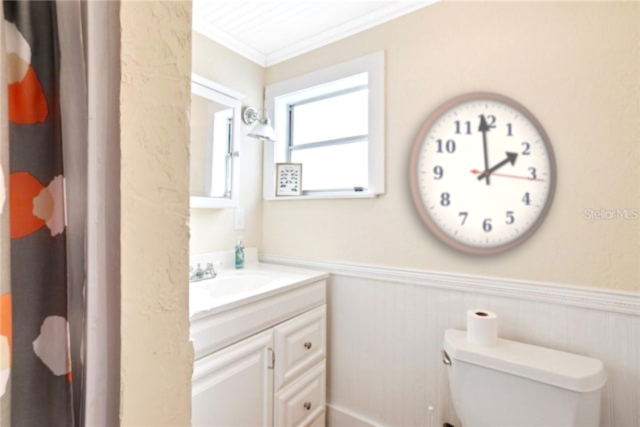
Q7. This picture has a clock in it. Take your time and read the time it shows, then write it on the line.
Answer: 1:59:16
